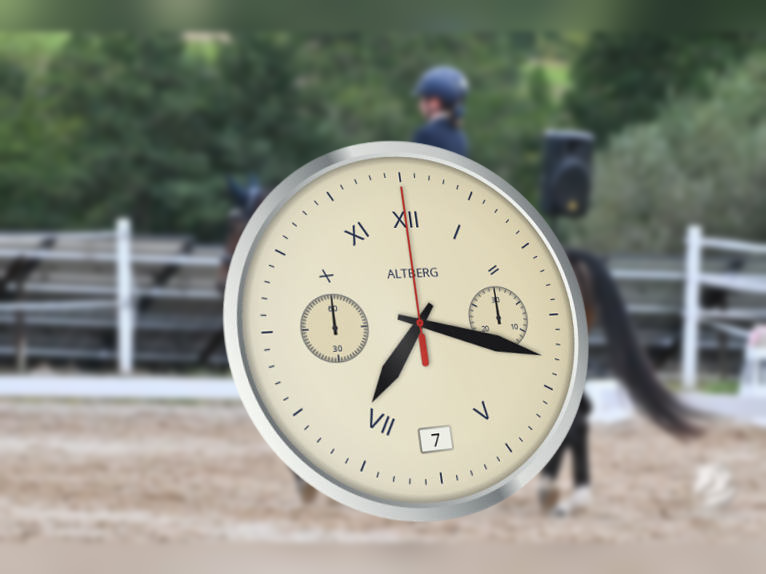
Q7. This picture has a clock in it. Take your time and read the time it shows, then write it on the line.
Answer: 7:18
